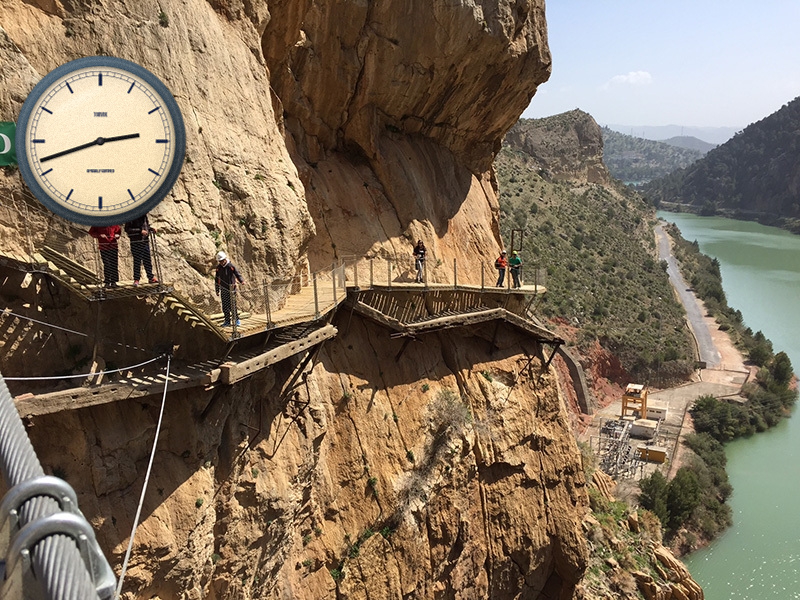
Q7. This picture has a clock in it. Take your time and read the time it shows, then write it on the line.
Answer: 2:42
